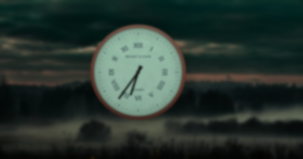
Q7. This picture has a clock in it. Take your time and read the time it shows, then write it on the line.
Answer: 6:36
